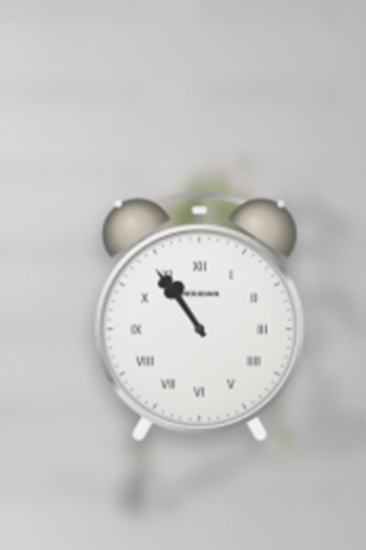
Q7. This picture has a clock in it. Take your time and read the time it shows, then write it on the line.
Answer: 10:54
